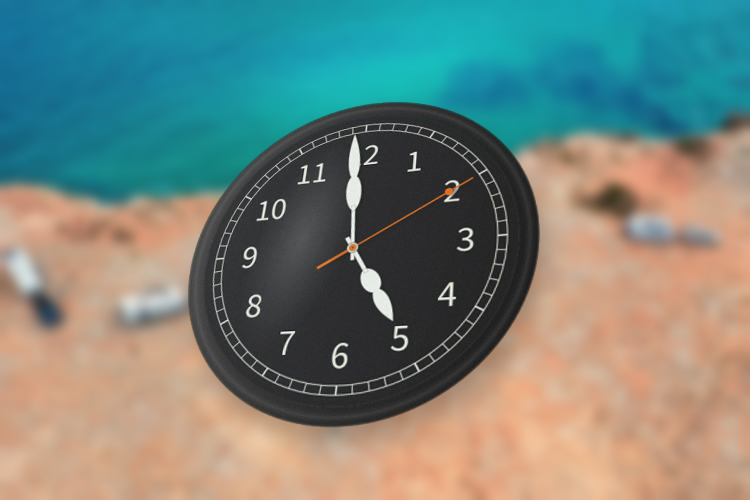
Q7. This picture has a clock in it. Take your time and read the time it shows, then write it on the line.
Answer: 4:59:10
